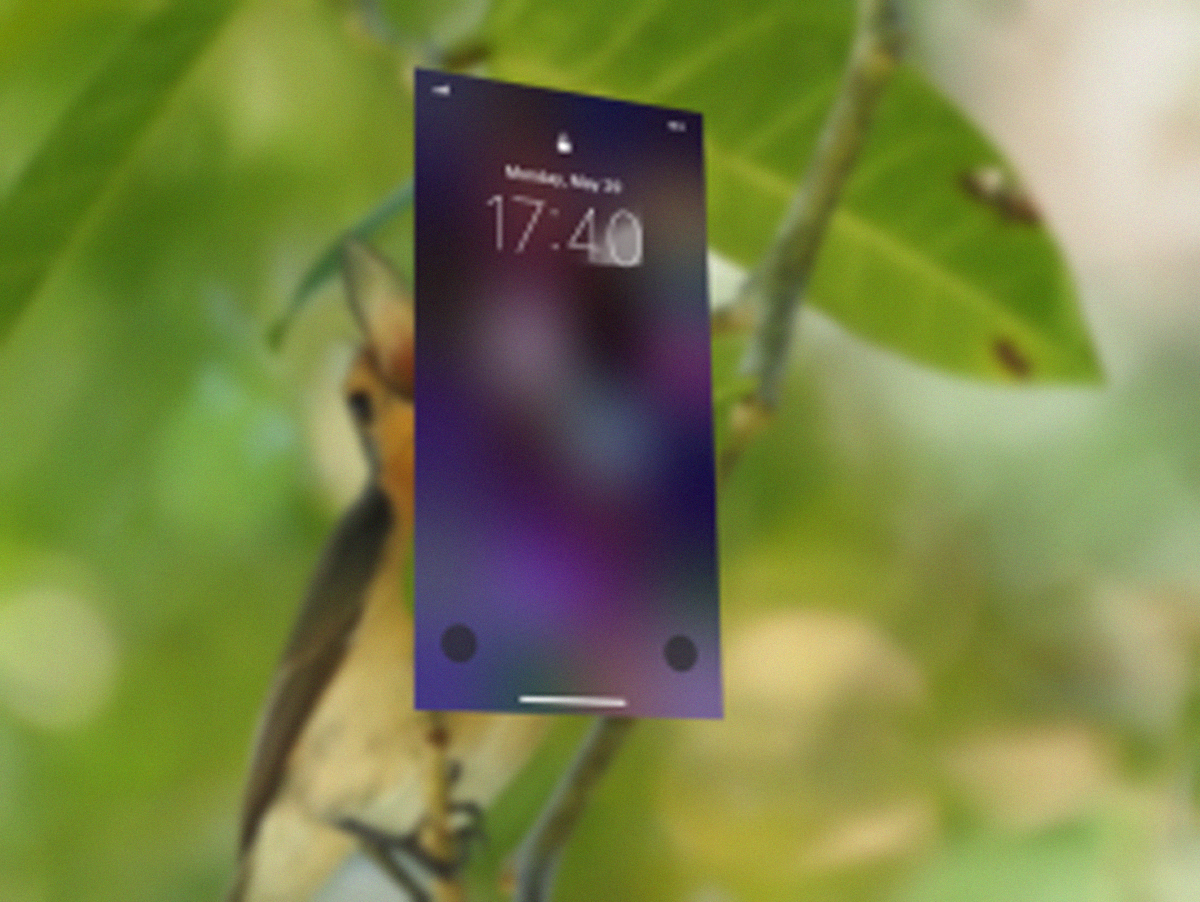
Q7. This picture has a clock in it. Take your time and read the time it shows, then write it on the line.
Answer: 17:40
